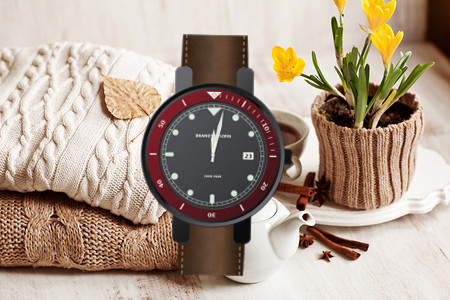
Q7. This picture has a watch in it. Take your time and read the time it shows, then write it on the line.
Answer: 12:02
